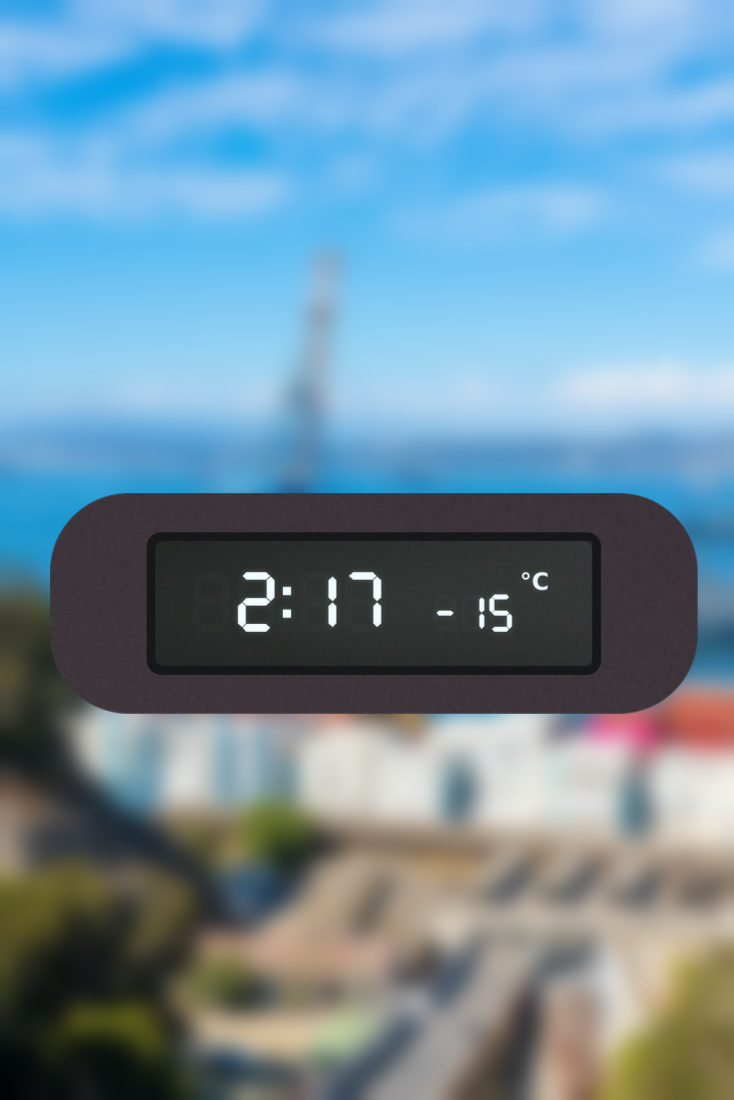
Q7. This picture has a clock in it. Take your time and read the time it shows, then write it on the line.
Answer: 2:17
